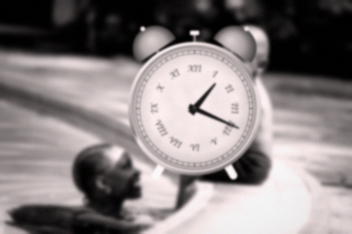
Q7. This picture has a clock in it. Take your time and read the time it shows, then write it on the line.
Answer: 1:19
